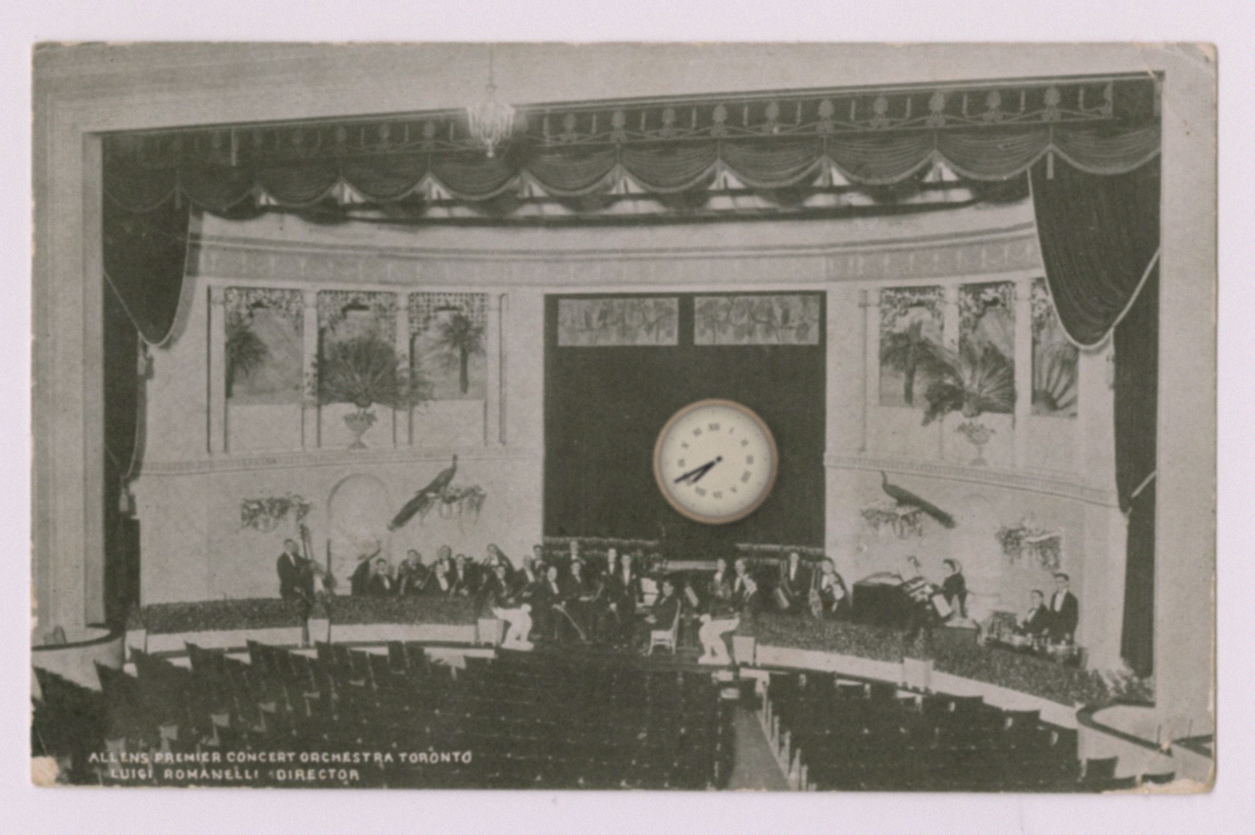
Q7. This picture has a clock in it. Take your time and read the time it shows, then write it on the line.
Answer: 7:41
